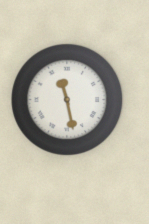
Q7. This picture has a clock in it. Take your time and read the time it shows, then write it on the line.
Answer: 11:28
